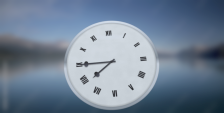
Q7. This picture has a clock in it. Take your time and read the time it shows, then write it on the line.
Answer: 7:45
